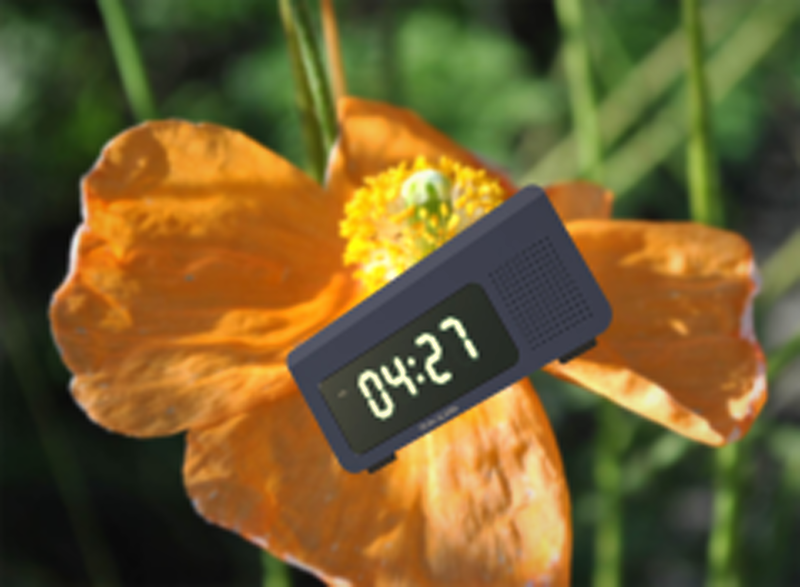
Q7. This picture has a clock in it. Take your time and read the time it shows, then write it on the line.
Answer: 4:27
